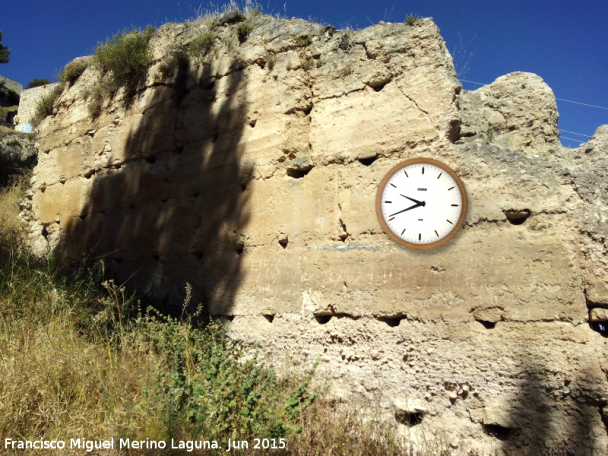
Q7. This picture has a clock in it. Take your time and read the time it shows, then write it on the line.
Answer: 9:41
